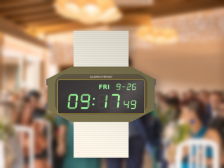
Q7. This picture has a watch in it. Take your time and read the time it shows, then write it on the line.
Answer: 9:17:49
